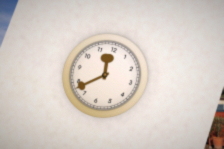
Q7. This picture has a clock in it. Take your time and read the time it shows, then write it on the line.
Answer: 11:38
